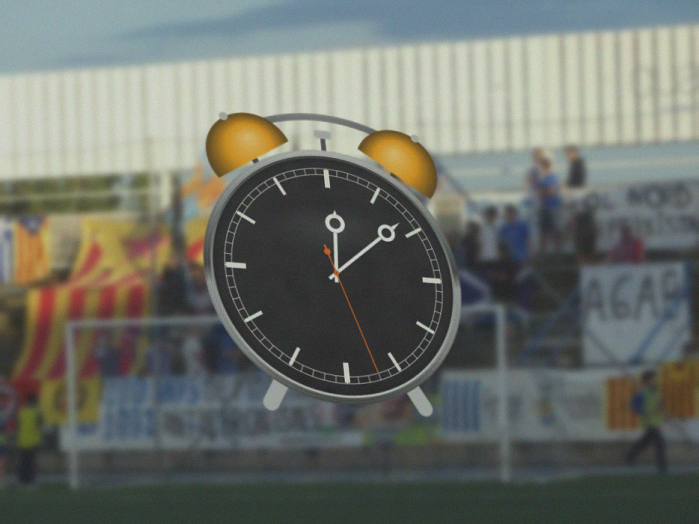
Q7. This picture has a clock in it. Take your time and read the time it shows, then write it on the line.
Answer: 12:08:27
